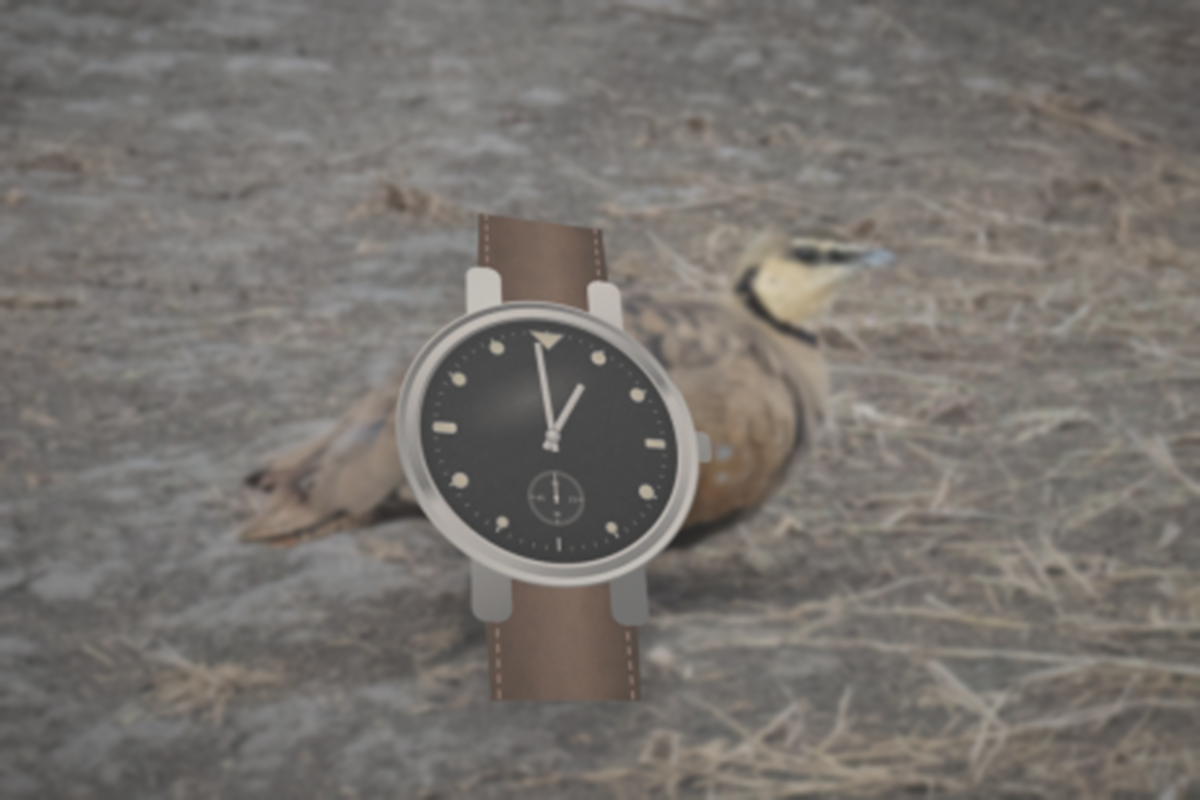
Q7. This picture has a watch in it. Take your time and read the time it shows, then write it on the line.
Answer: 12:59
